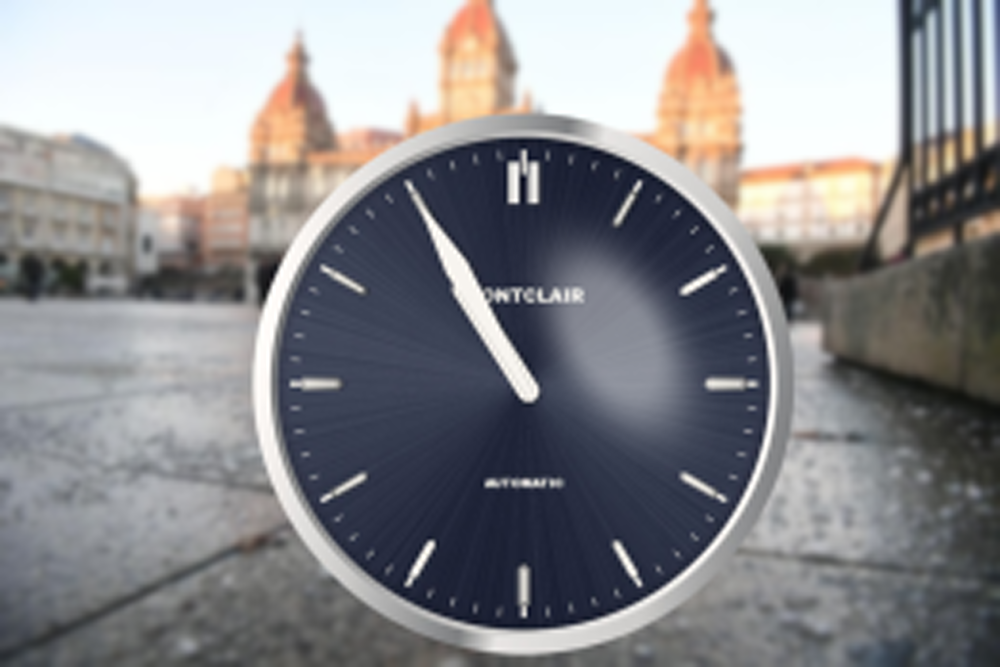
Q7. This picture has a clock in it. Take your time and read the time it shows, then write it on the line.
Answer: 10:55
